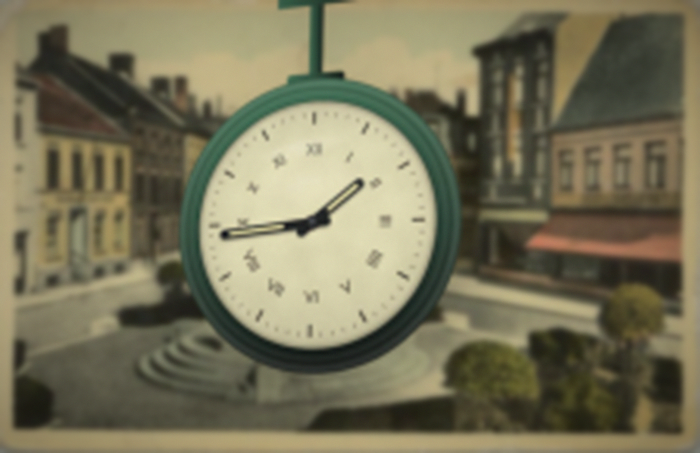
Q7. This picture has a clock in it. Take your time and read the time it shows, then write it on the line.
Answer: 1:44
